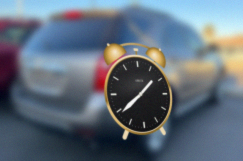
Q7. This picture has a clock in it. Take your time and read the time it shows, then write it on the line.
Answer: 1:39
